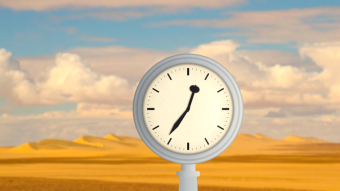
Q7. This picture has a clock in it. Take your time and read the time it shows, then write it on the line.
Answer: 12:36
